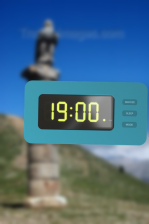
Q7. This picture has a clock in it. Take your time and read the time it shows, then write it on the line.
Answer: 19:00
